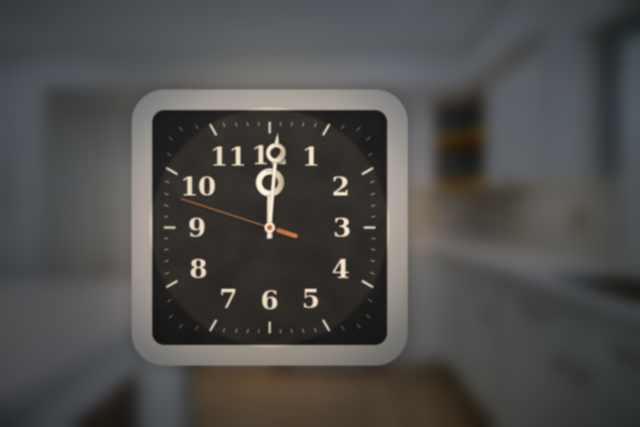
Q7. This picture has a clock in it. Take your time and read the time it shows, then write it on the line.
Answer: 12:00:48
